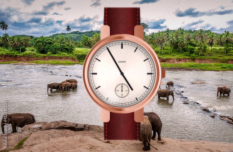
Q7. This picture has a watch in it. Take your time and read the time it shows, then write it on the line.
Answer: 4:55
